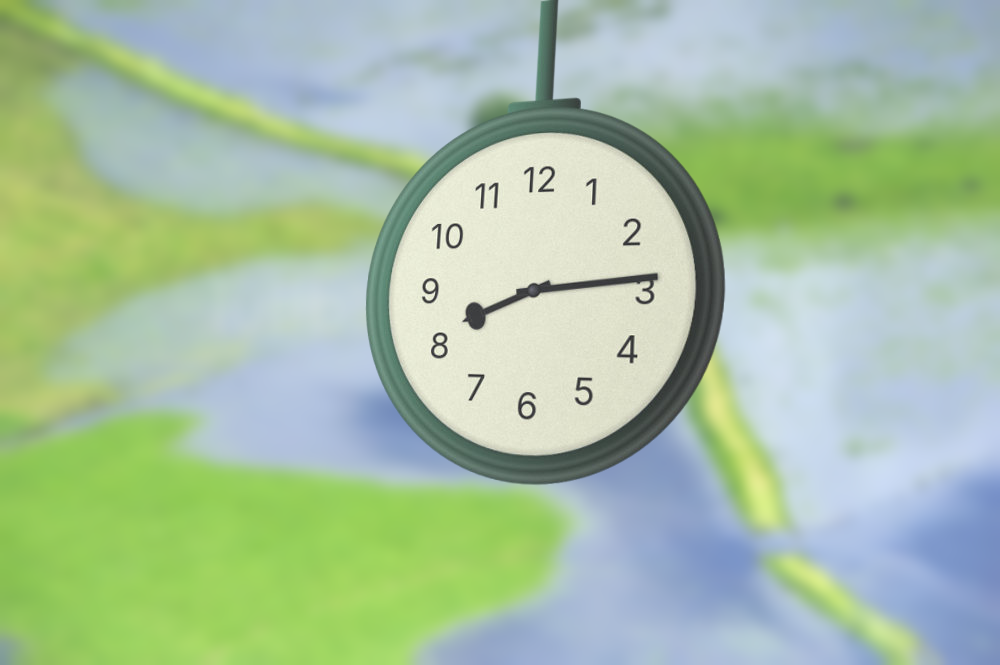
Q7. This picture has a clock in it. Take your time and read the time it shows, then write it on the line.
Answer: 8:14
